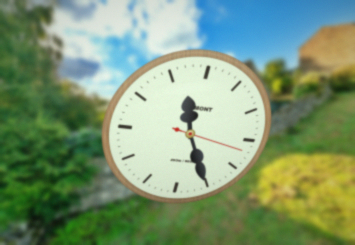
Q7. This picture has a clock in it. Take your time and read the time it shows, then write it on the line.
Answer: 11:25:17
